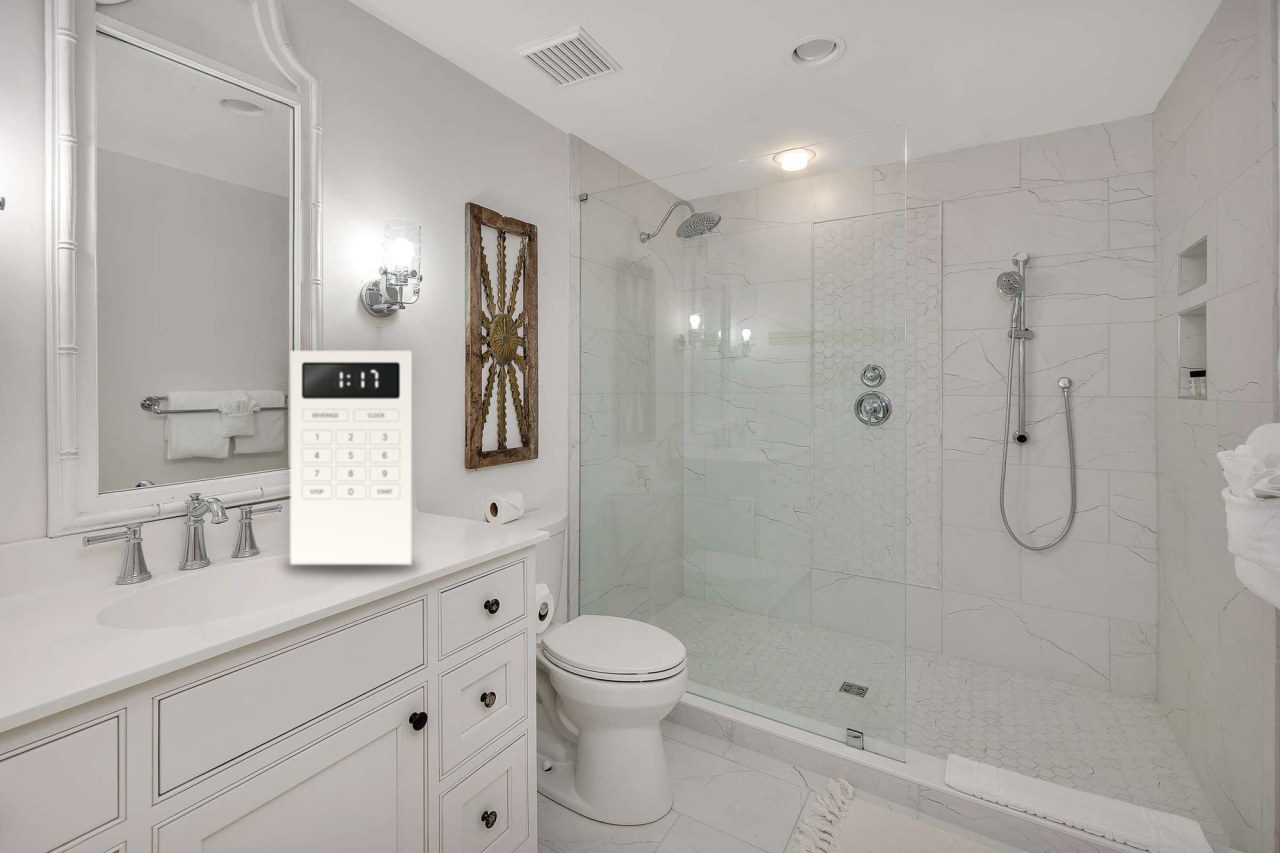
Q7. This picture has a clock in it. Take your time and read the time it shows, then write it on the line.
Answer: 1:17
